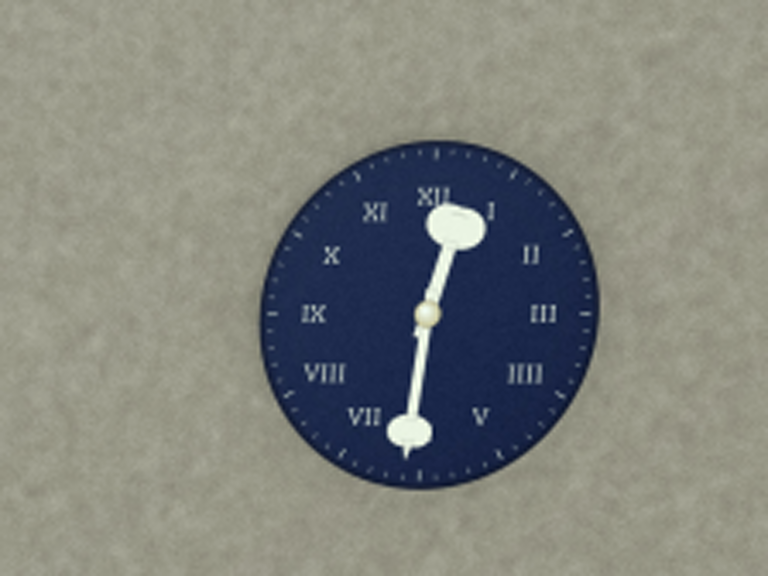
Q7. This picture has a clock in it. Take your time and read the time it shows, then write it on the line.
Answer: 12:31
